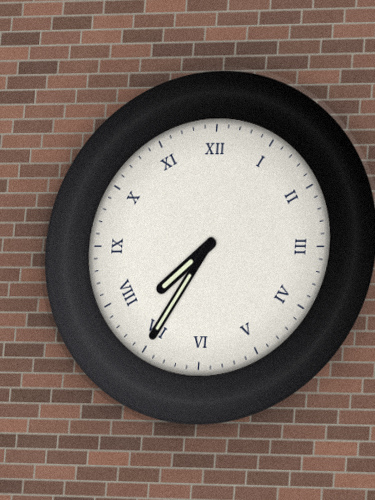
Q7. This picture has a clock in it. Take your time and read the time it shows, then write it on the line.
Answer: 7:35
